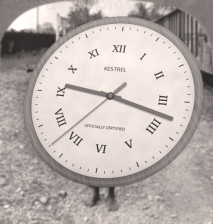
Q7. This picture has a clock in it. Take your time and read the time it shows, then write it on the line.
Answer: 9:17:37
